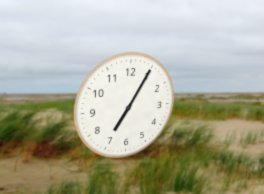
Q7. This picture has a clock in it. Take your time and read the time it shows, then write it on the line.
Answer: 7:05
